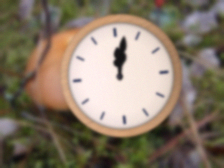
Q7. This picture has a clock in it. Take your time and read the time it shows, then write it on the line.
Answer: 12:02
